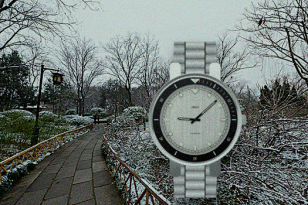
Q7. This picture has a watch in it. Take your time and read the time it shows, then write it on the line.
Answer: 9:08
